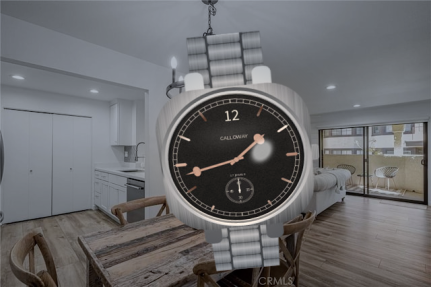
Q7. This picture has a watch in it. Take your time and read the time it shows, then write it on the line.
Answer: 1:43
